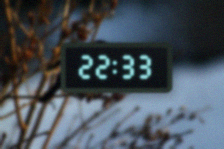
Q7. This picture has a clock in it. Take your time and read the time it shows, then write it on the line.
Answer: 22:33
